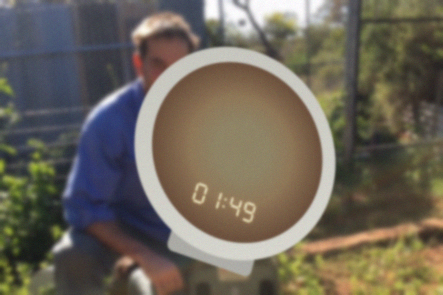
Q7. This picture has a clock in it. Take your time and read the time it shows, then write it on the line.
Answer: 1:49
